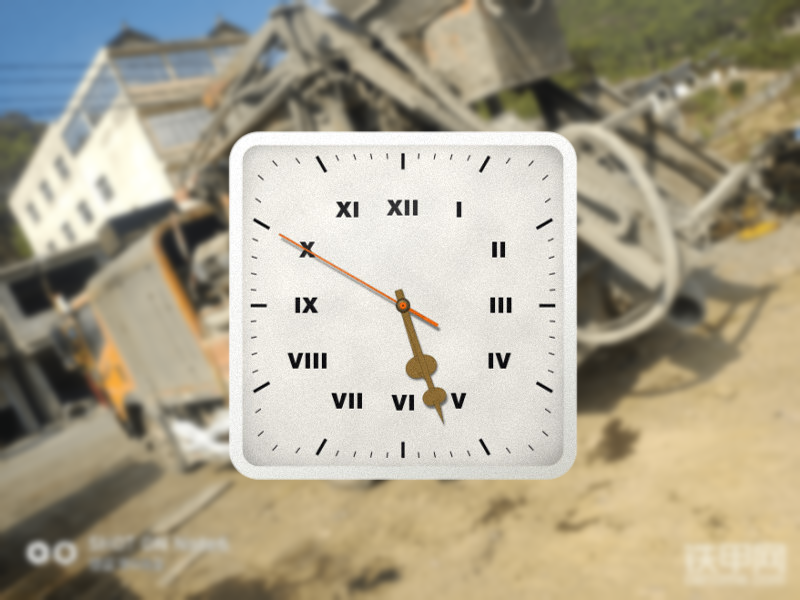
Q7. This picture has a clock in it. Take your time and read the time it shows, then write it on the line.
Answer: 5:26:50
